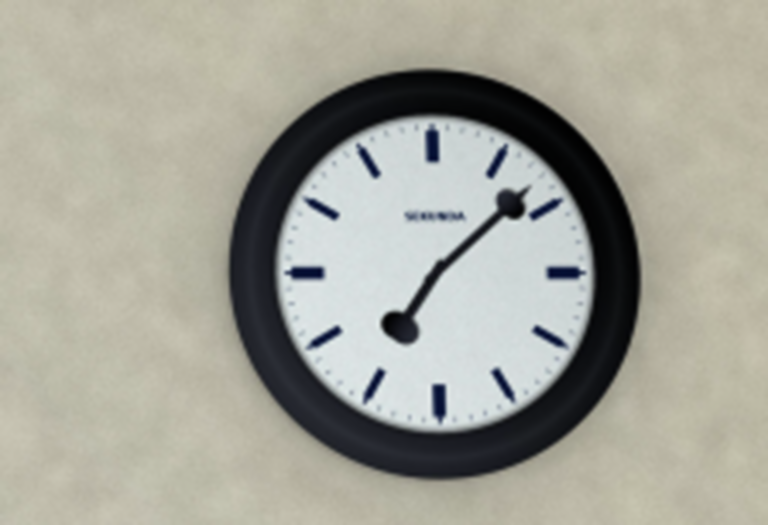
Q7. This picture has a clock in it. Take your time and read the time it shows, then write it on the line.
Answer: 7:08
